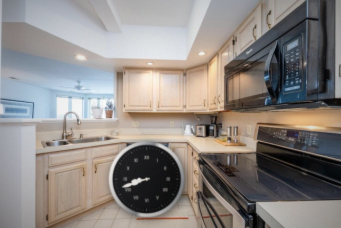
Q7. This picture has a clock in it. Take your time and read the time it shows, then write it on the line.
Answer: 8:42
